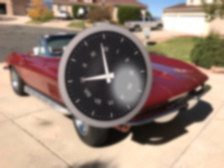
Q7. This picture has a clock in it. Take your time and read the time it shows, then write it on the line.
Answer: 8:59
